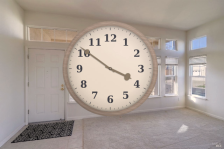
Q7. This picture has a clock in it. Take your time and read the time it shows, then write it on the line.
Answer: 3:51
